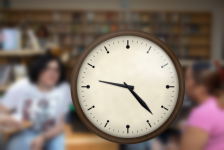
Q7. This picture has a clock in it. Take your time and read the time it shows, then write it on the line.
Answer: 9:23
